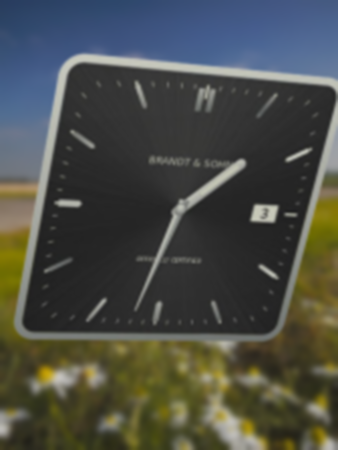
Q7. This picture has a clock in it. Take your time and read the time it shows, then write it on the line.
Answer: 1:32
